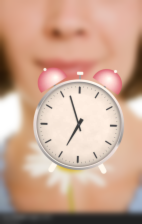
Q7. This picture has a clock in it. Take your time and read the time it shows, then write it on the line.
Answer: 6:57
